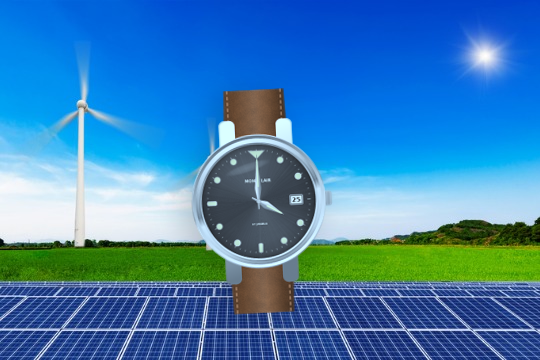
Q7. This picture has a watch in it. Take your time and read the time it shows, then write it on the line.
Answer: 4:00
